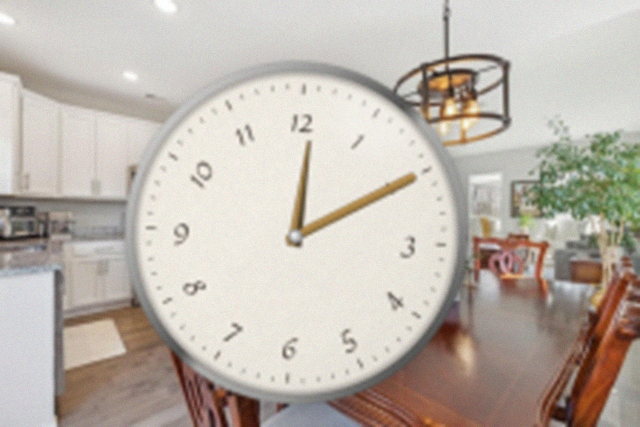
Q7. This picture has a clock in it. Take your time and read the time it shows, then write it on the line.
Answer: 12:10
